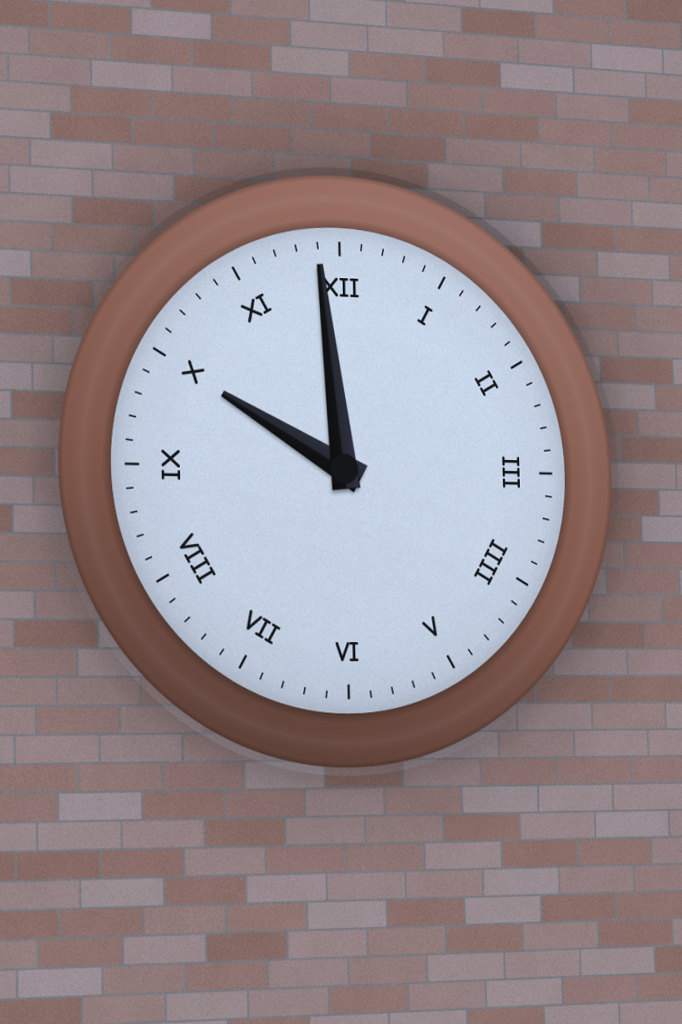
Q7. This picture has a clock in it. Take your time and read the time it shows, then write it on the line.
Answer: 9:59
